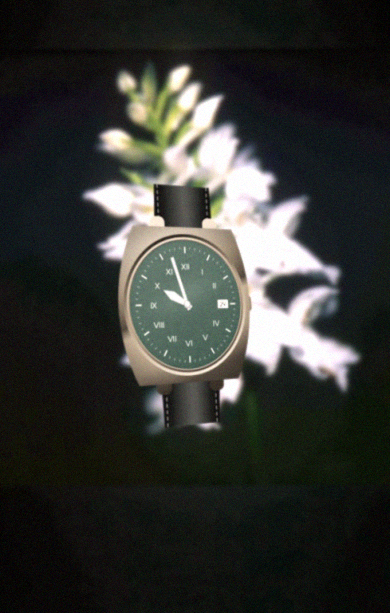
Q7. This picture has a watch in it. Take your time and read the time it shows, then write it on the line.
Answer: 9:57
